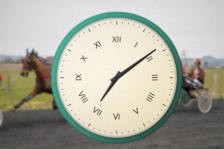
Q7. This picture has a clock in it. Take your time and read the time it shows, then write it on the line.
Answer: 7:09
